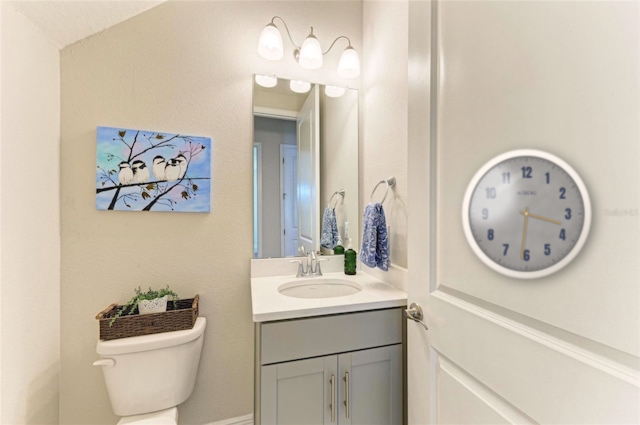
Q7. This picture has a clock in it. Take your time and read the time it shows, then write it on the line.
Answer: 3:31
